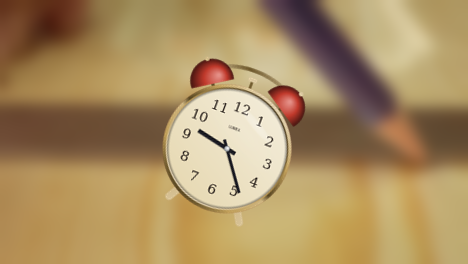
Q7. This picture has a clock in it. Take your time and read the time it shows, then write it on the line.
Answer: 9:24
